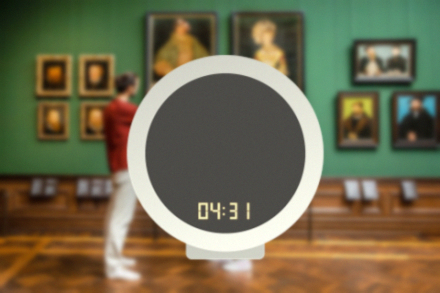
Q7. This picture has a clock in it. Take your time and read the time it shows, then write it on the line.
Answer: 4:31
